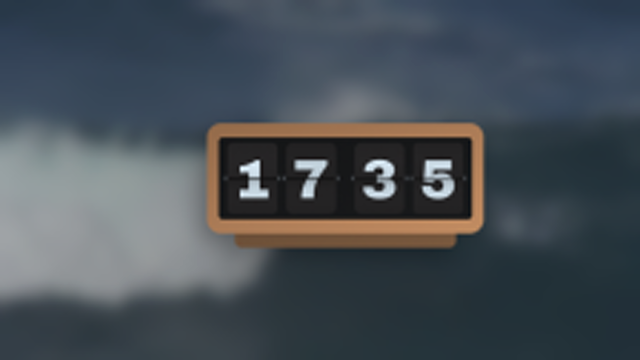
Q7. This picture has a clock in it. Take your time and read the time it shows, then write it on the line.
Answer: 17:35
